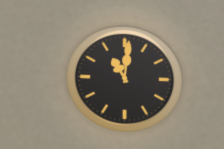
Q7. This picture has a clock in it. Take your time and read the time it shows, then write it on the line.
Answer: 11:01
